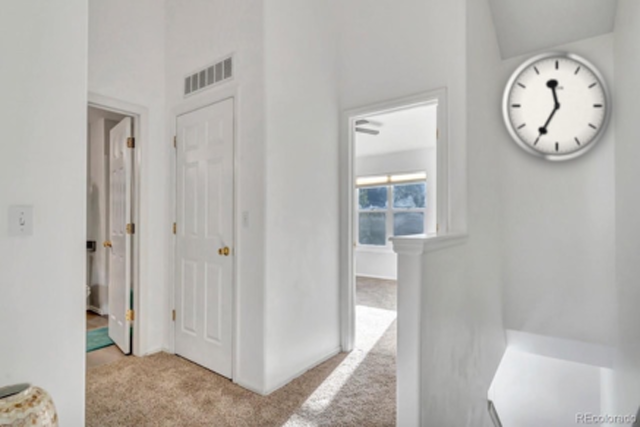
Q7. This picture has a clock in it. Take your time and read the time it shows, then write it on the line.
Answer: 11:35
